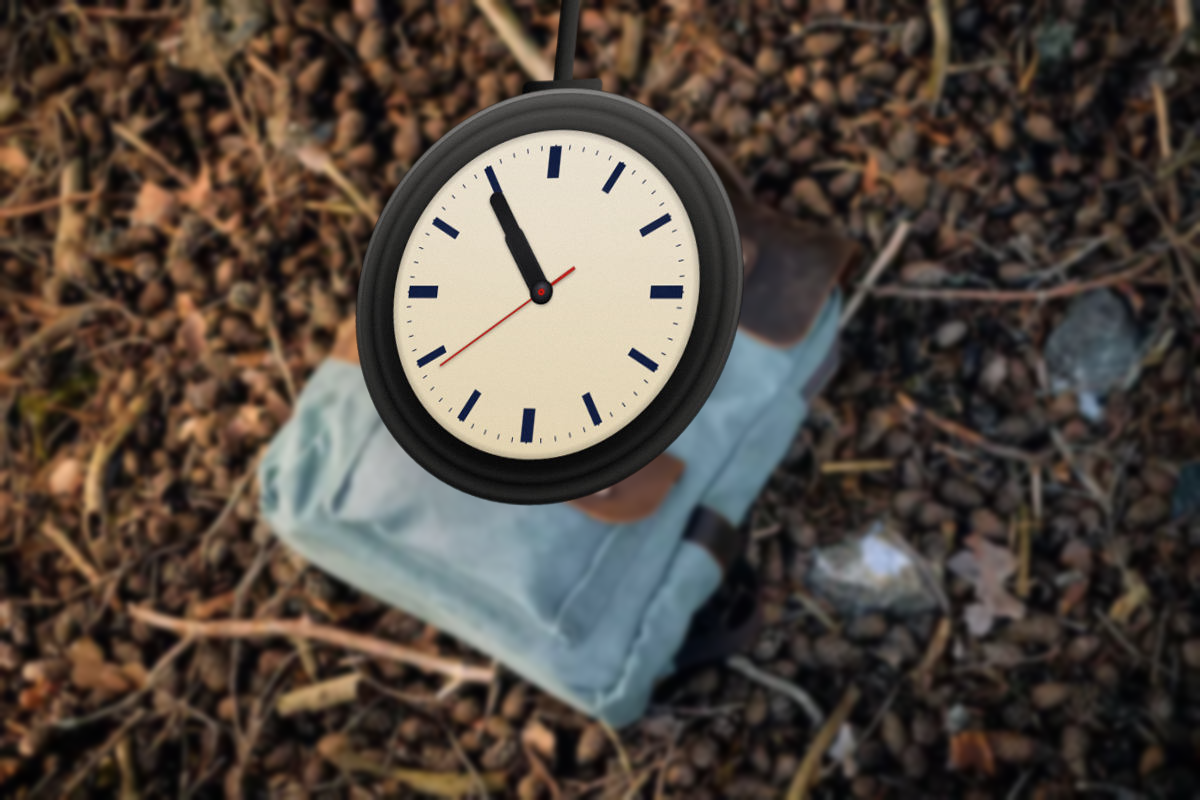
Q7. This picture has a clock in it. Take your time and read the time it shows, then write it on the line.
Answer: 10:54:39
